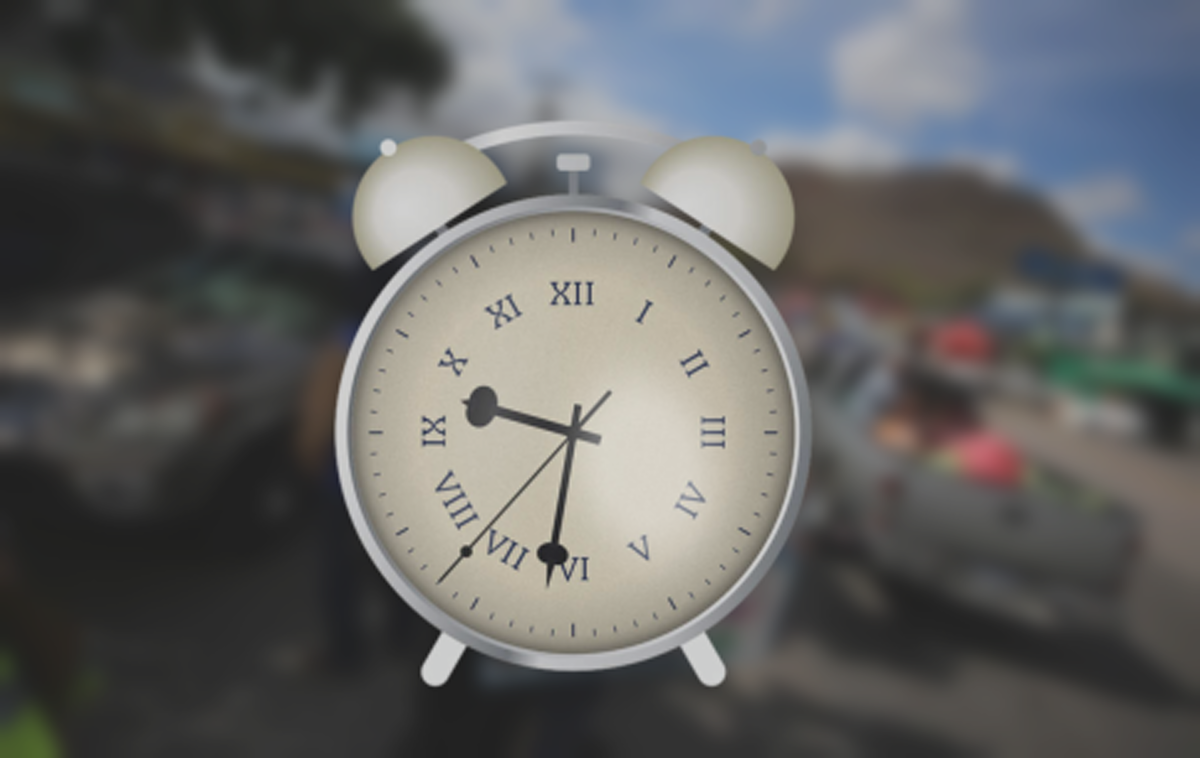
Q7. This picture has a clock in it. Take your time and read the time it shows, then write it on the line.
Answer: 9:31:37
